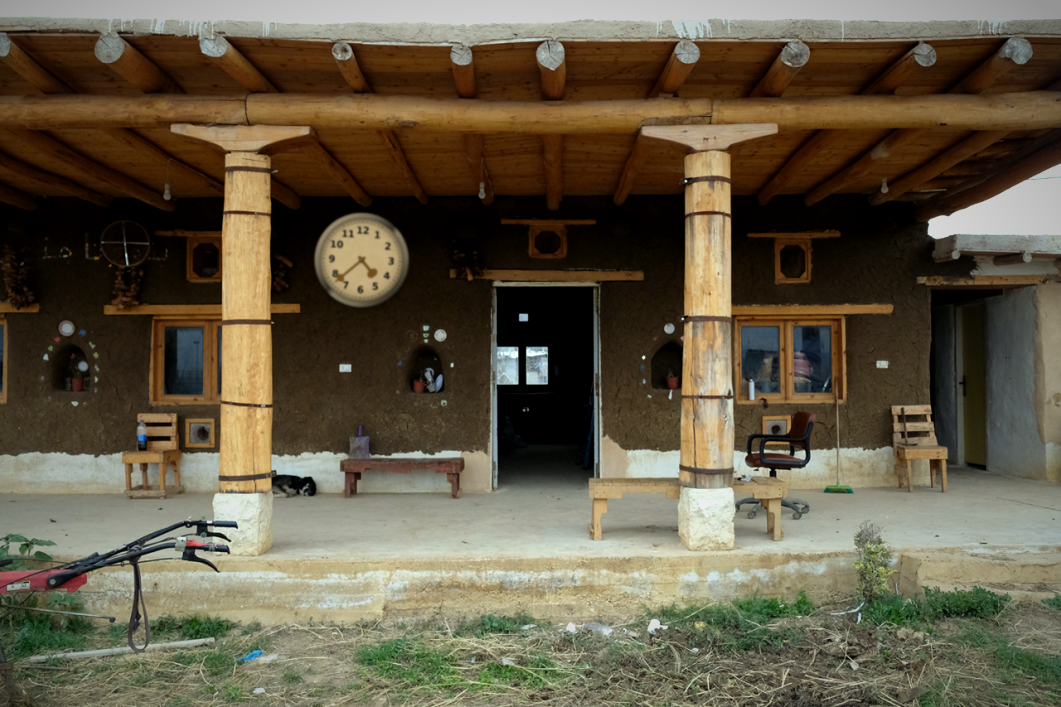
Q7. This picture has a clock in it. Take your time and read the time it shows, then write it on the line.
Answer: 4:38
